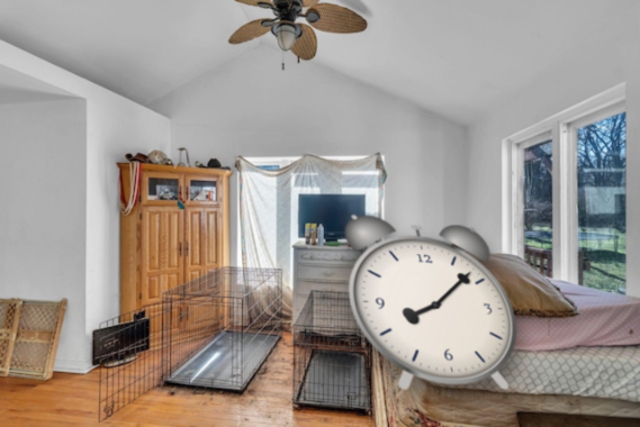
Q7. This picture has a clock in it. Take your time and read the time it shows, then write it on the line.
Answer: 8:08
